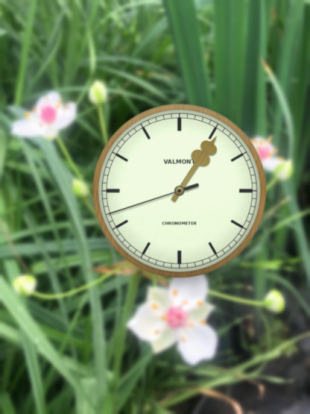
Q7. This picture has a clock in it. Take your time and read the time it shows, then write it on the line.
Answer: 1:05:42
